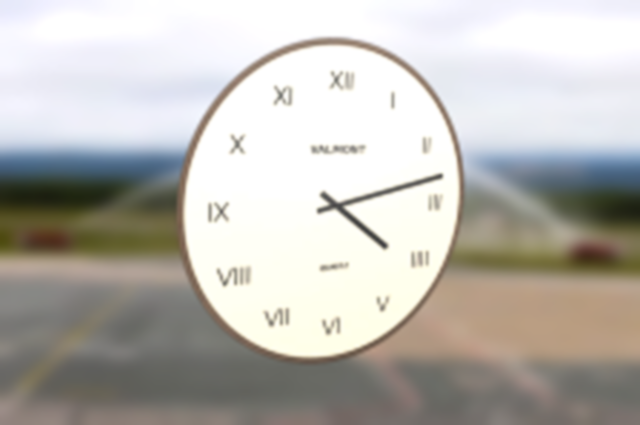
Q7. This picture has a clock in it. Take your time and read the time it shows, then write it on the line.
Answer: 4:13
